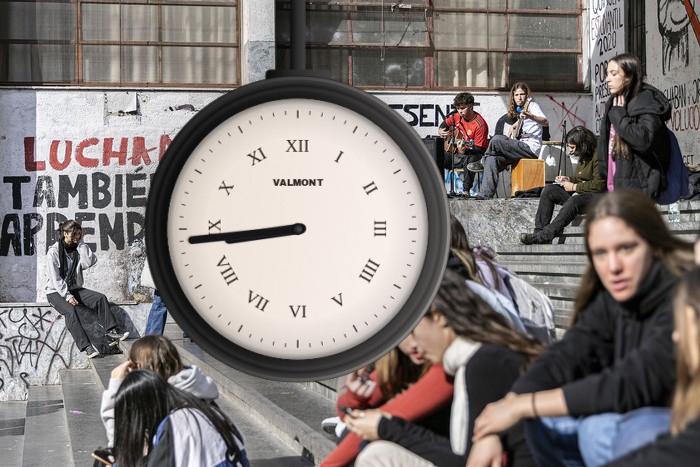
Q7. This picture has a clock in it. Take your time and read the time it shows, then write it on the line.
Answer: 8:44
